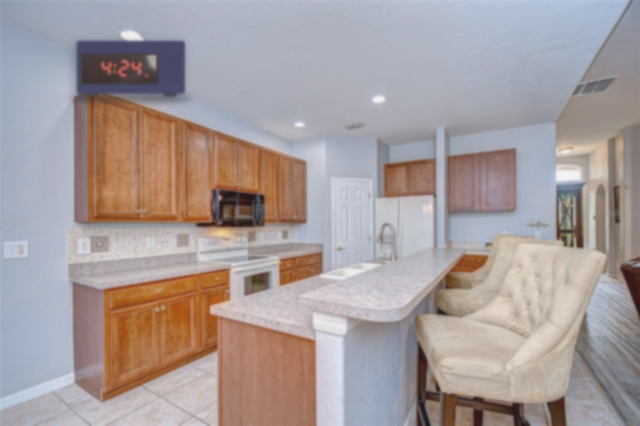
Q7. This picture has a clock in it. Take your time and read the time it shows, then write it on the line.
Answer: 4:24
